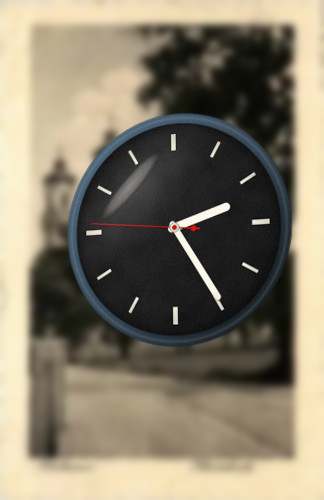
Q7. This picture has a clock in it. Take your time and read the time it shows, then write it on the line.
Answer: 2:24:46
